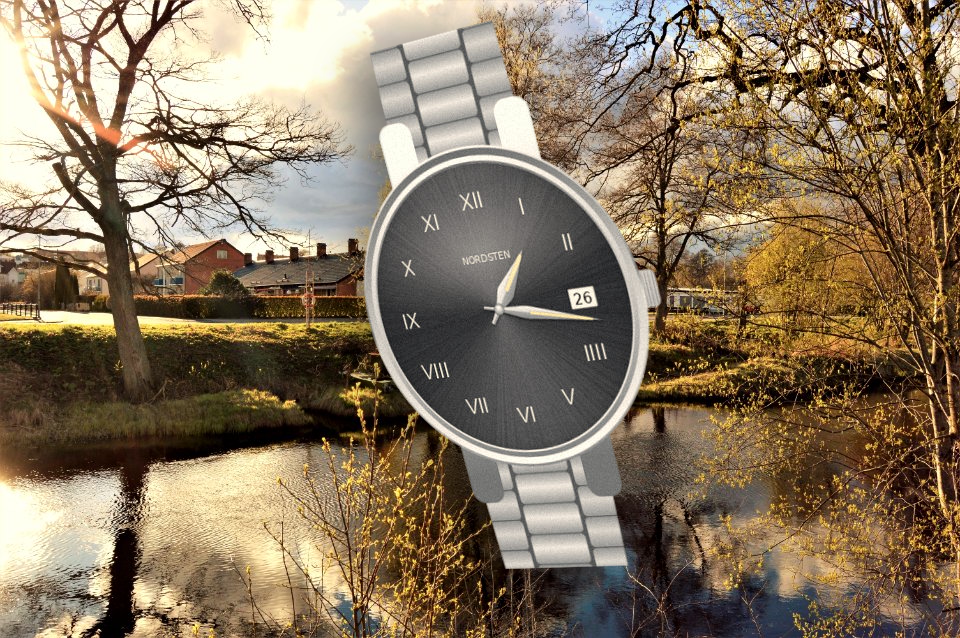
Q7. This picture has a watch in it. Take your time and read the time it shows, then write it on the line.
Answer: 1:17
